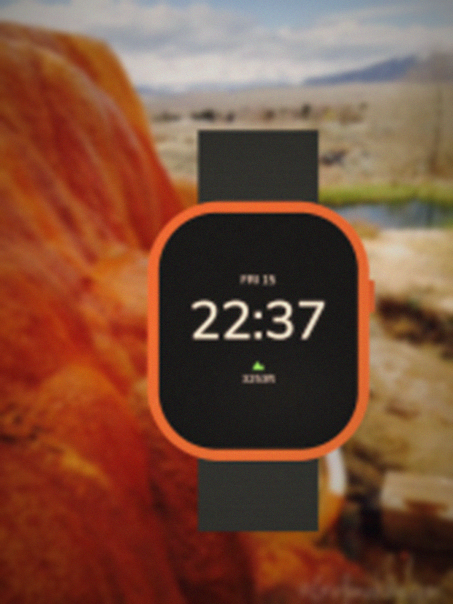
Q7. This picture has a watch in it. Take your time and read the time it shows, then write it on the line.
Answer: 22:37
